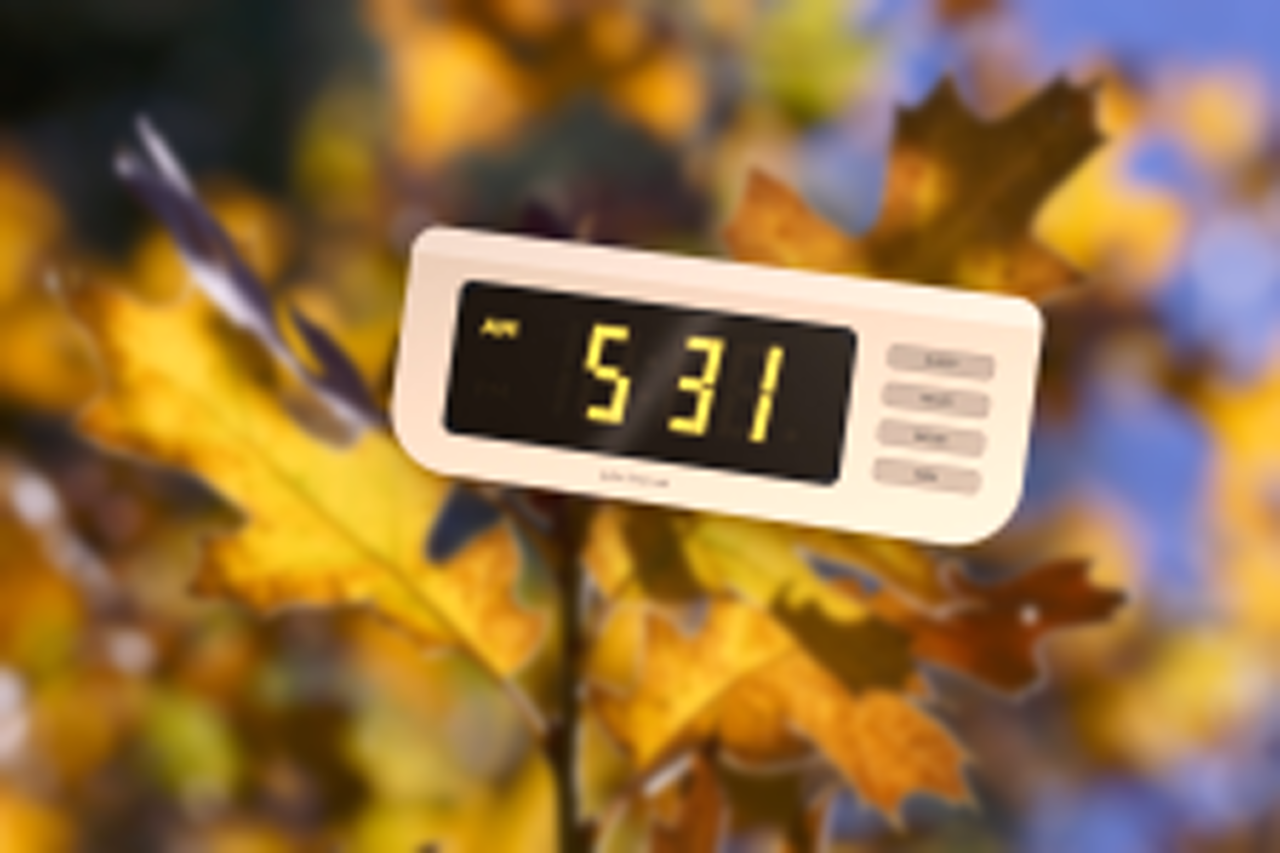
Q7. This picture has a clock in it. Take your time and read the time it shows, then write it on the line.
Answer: 5:31
